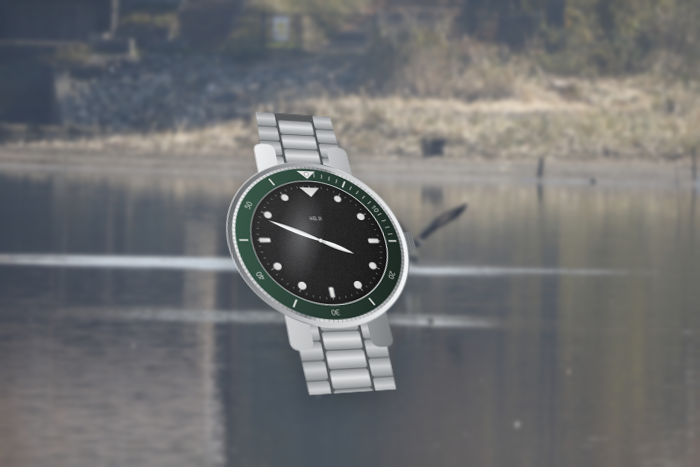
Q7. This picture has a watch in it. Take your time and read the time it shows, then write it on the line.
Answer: 3:49
